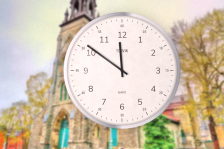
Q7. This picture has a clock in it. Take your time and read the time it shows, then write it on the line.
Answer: 11:51
